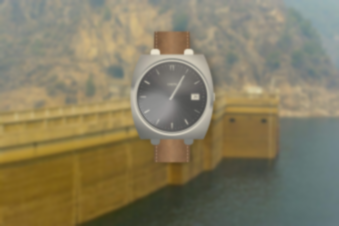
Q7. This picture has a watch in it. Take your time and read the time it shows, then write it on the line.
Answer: 1:05
